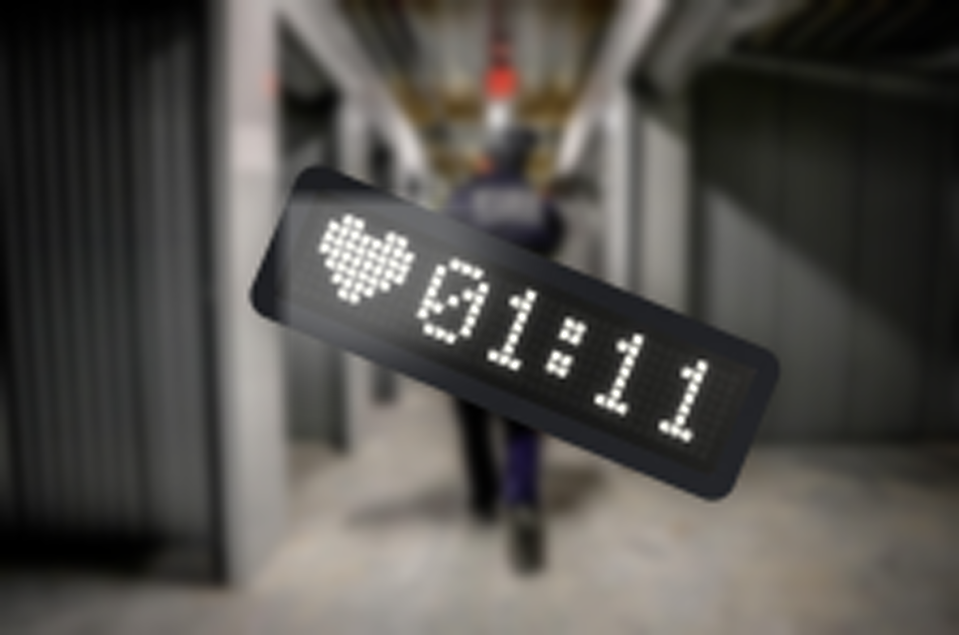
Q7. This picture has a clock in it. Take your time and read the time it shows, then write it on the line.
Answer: 1:11
